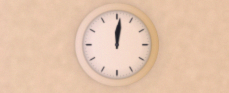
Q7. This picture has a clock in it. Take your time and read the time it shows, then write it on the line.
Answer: 12:01
